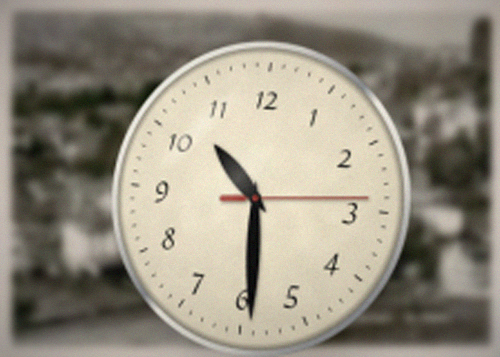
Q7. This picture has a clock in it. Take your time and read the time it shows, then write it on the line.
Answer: 10:29:14
